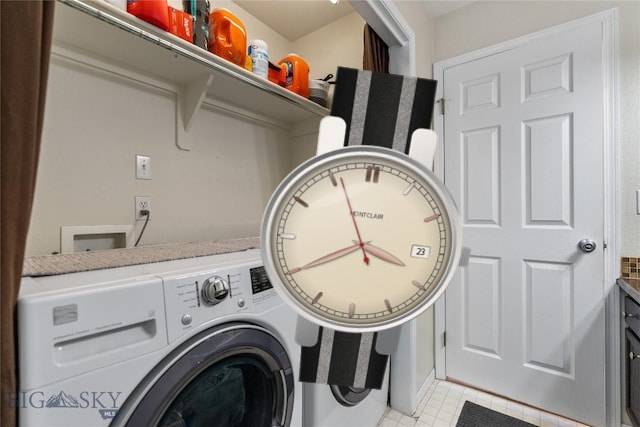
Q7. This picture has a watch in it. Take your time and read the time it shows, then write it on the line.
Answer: 3:39:56
